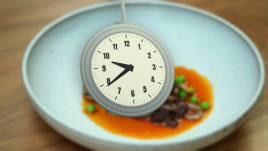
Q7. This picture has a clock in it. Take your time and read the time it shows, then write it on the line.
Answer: 9:39
